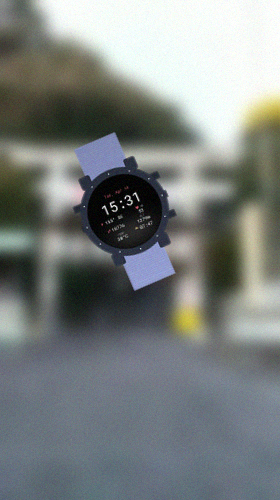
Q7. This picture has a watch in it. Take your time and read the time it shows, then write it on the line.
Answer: 15:31
